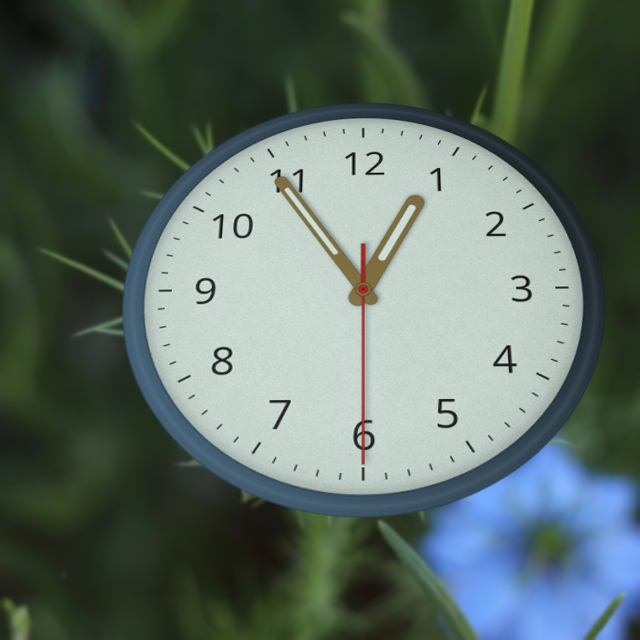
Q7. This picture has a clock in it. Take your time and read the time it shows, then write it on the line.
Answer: 12:54:30
